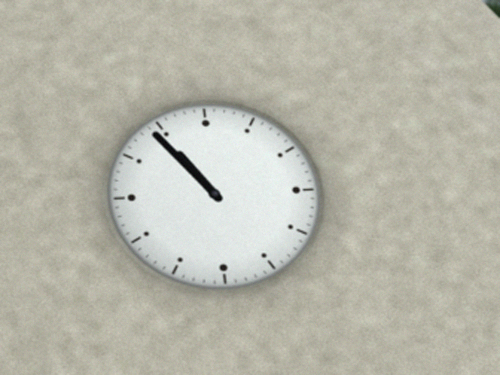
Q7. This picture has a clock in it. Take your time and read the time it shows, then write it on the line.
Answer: 10:54
